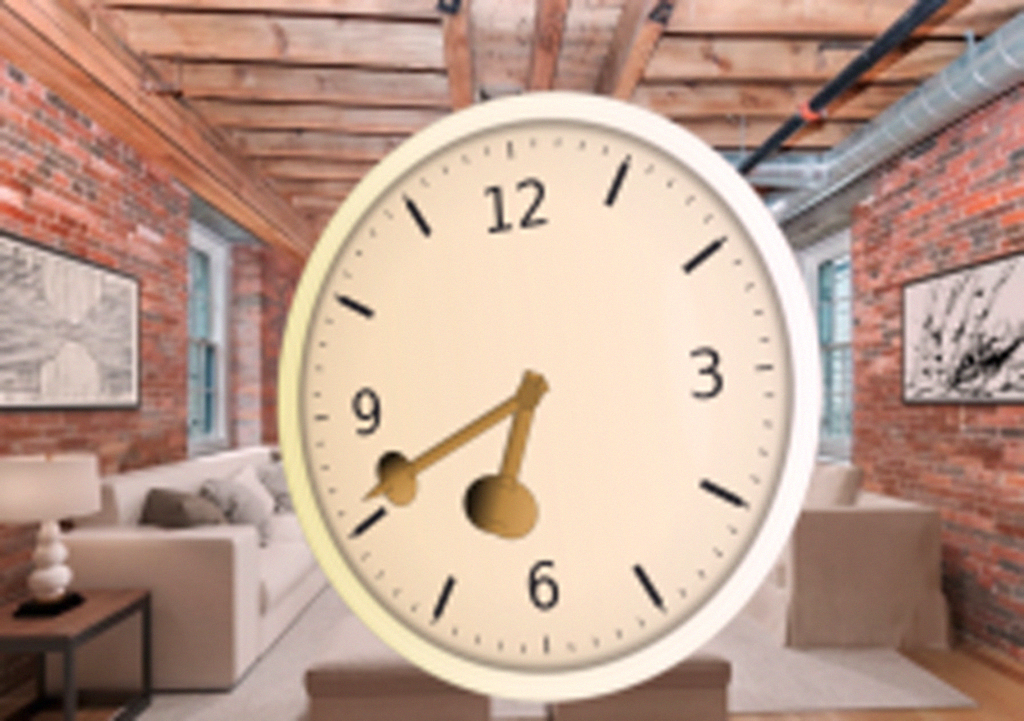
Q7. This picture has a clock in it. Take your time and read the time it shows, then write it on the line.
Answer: 6:41
